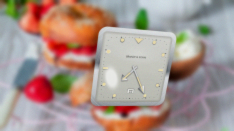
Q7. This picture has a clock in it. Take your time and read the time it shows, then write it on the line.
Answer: 7:25
